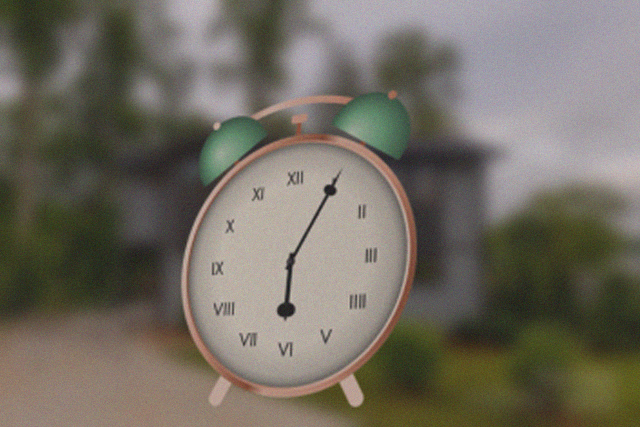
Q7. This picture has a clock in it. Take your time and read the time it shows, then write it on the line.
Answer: 6:05
